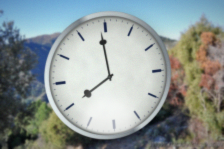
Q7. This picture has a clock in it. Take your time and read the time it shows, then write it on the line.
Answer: 7:59
